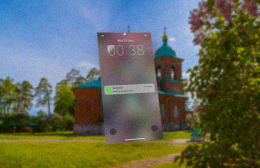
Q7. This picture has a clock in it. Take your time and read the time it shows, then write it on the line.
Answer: 0:38
